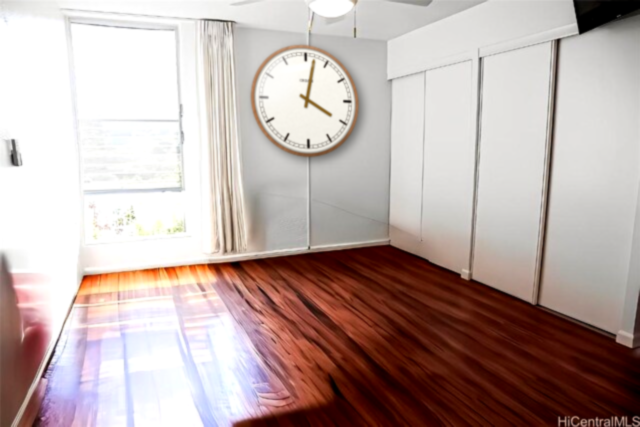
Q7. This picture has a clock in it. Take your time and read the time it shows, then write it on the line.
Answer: 4:02
